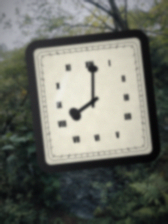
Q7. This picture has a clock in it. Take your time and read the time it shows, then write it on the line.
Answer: 8:01
